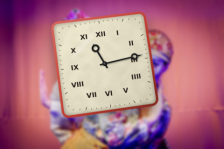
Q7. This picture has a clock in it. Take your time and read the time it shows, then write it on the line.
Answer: 11:14
